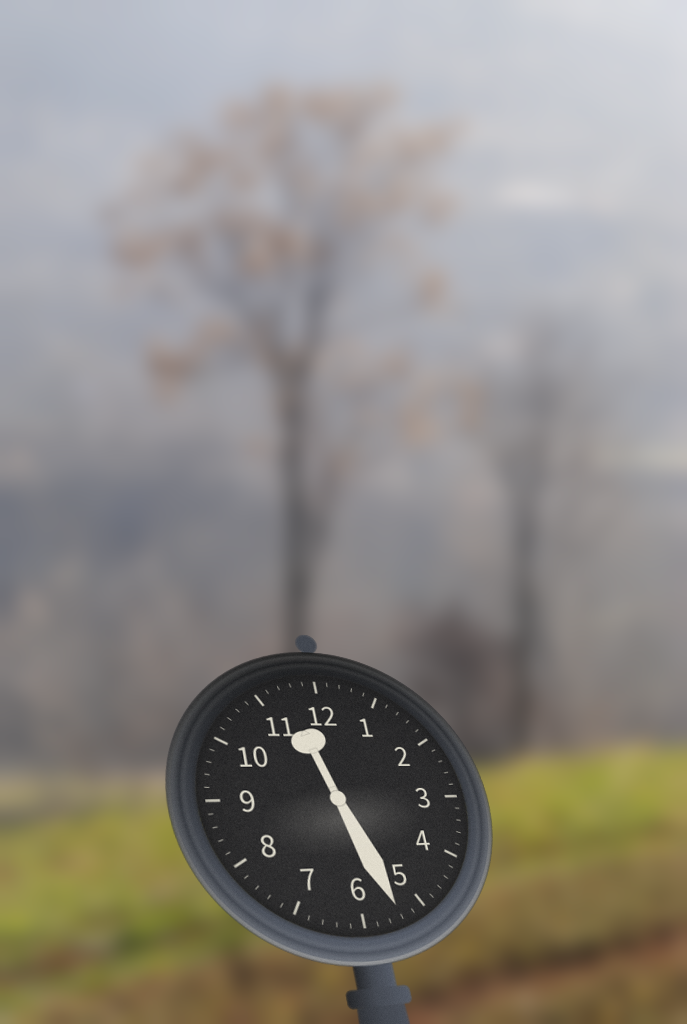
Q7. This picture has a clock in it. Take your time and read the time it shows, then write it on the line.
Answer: 11:27
